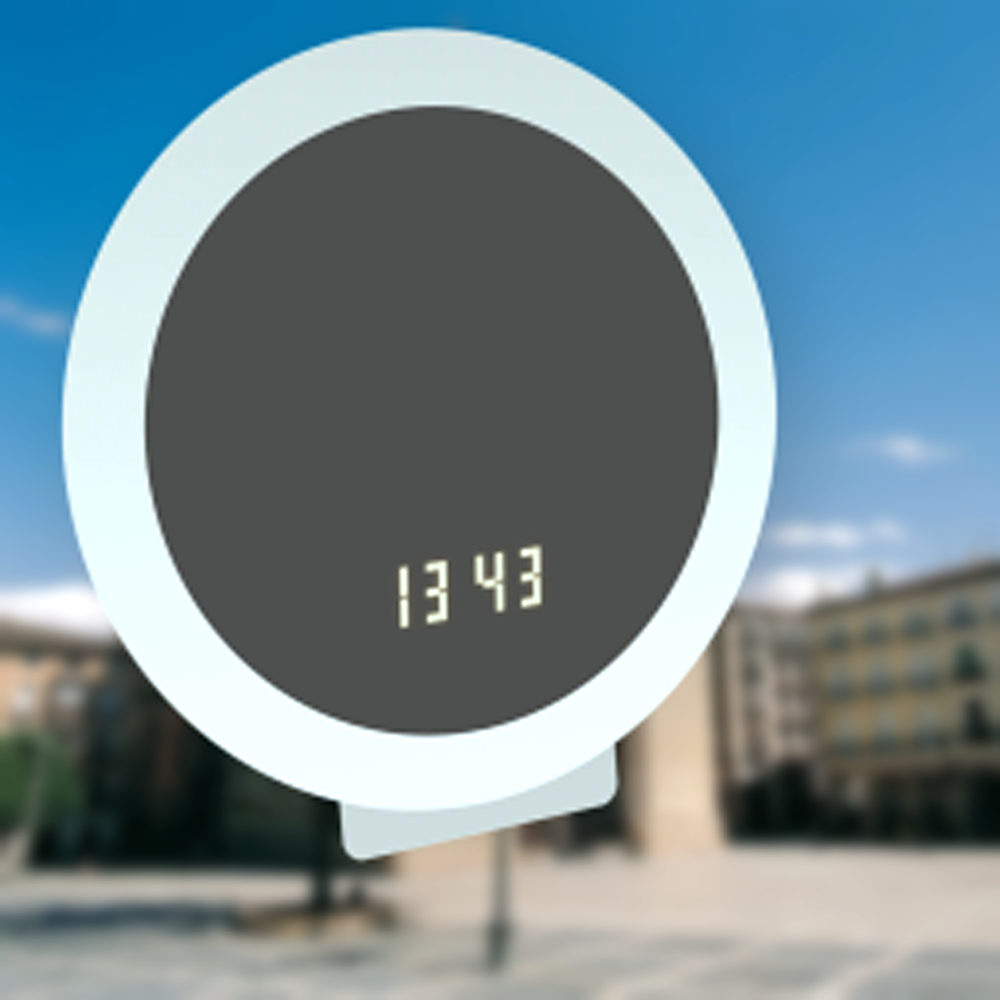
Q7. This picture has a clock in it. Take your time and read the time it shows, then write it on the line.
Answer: 13:43
